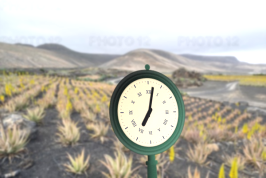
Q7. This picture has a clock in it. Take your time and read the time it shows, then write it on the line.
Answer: 7:02
